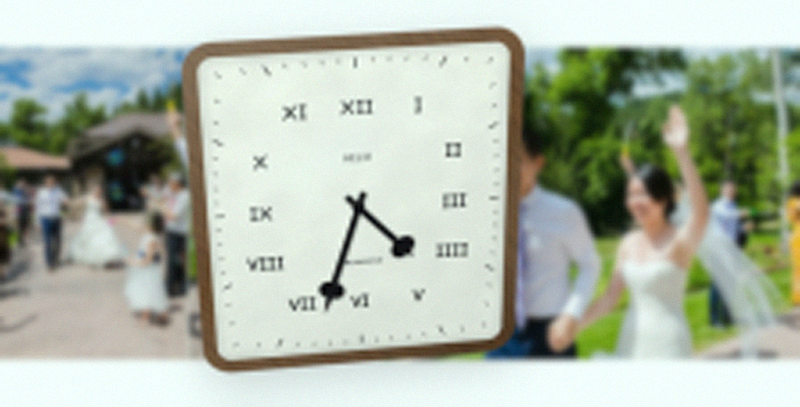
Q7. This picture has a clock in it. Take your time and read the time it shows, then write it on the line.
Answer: 4:33
